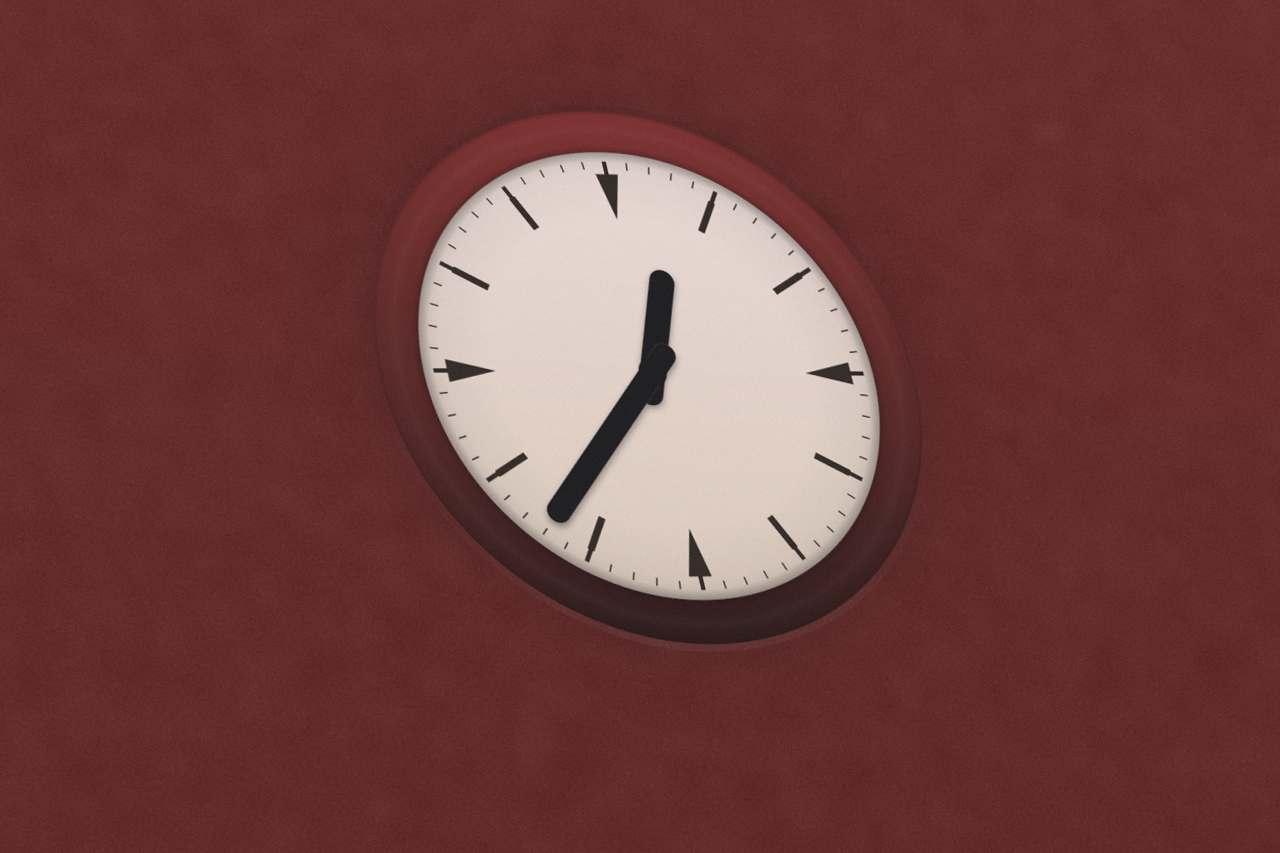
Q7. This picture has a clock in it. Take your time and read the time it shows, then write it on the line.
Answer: 12:37
